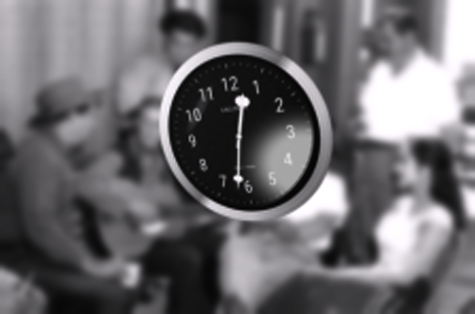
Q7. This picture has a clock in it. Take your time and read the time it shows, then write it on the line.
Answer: 12:32
